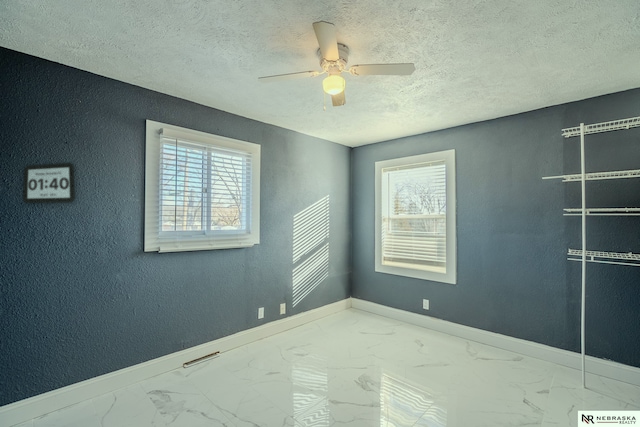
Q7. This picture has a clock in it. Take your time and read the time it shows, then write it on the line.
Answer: 1:40
